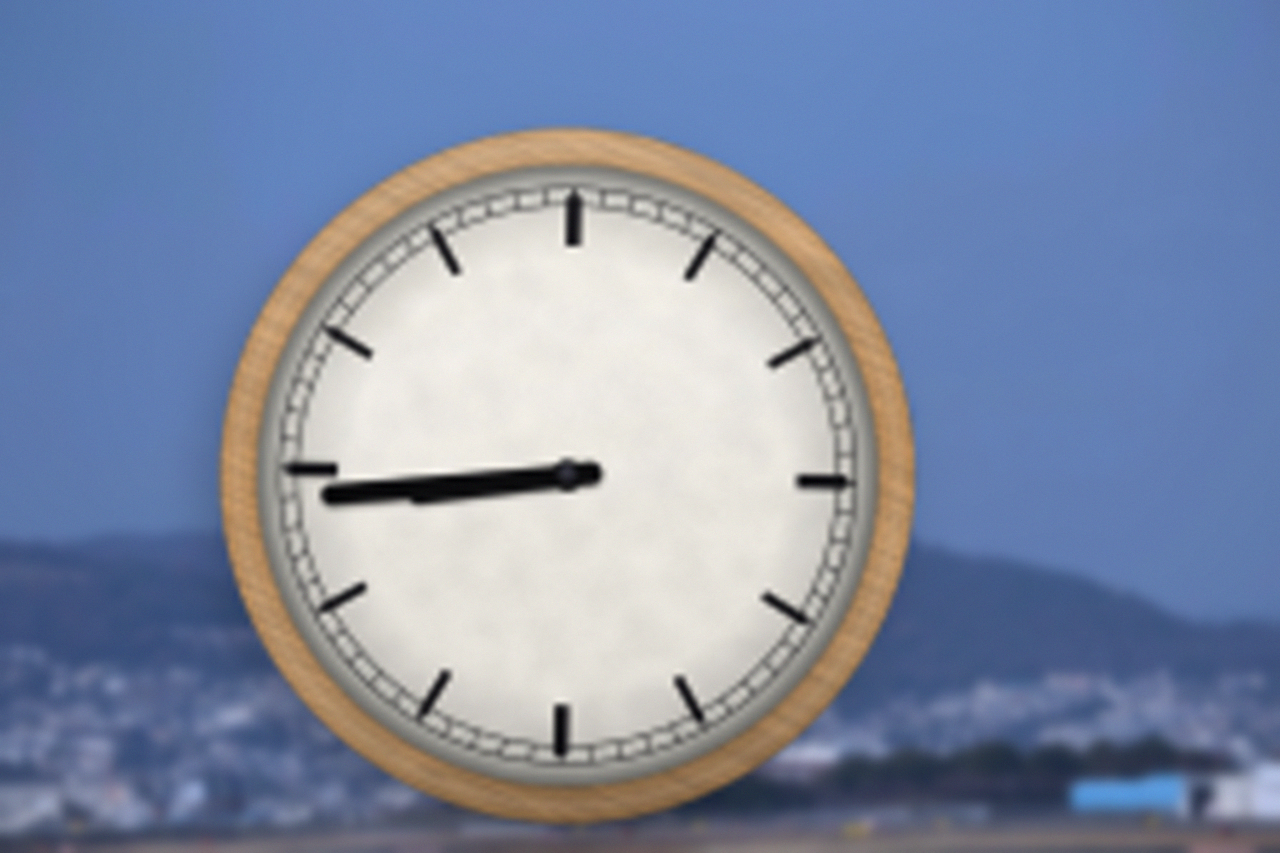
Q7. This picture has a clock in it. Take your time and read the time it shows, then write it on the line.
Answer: 8:44
